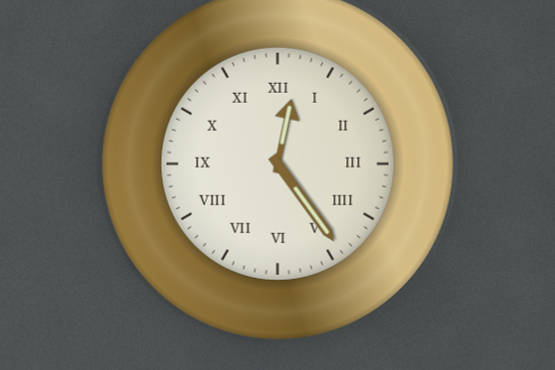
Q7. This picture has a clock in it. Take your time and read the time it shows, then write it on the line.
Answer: 12:24
